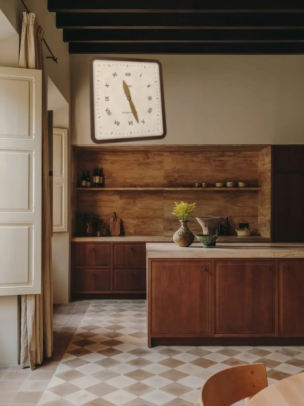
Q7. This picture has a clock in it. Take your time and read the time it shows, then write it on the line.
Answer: 11:27
